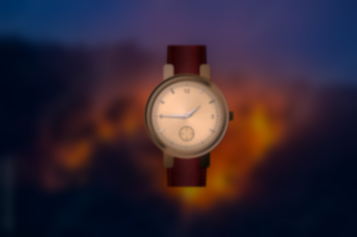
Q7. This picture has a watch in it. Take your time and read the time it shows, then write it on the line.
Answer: 1:45
